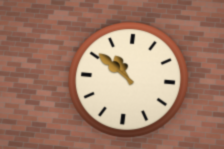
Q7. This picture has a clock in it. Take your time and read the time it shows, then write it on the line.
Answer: 10:51
